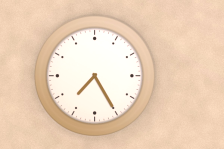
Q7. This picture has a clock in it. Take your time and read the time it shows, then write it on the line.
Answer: 7:25
